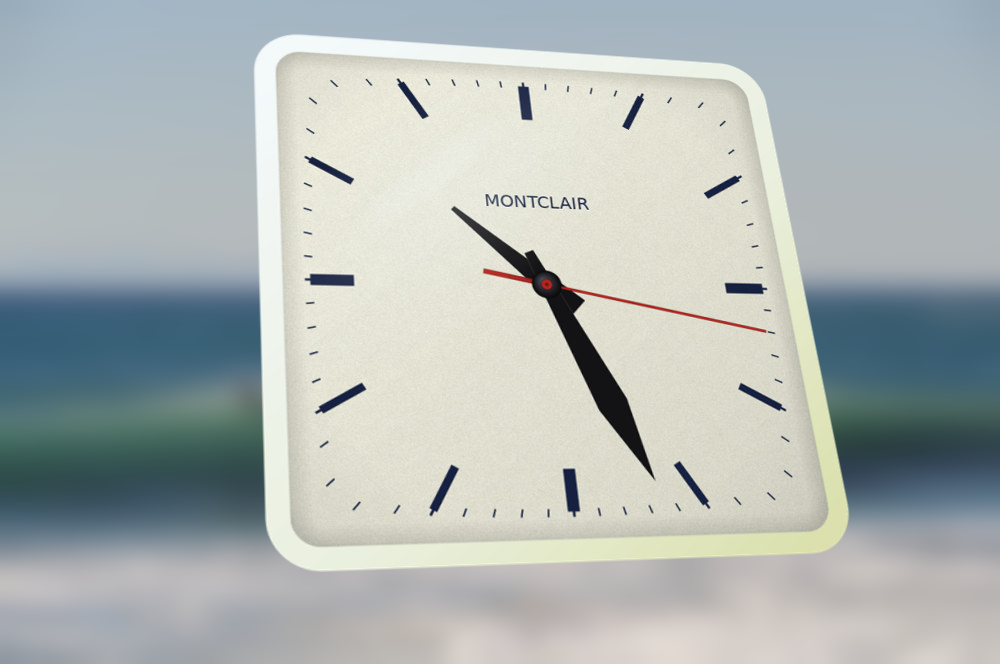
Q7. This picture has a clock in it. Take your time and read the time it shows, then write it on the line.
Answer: 10:26:17
